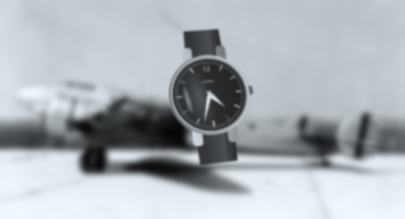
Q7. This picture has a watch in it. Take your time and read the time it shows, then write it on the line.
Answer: 4:33
